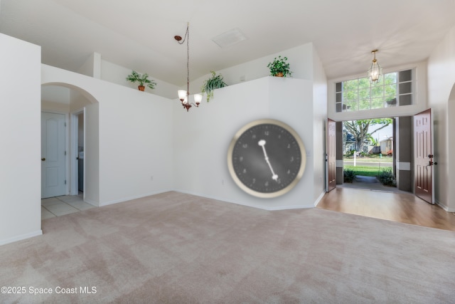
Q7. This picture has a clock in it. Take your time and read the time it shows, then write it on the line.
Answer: 11:26
